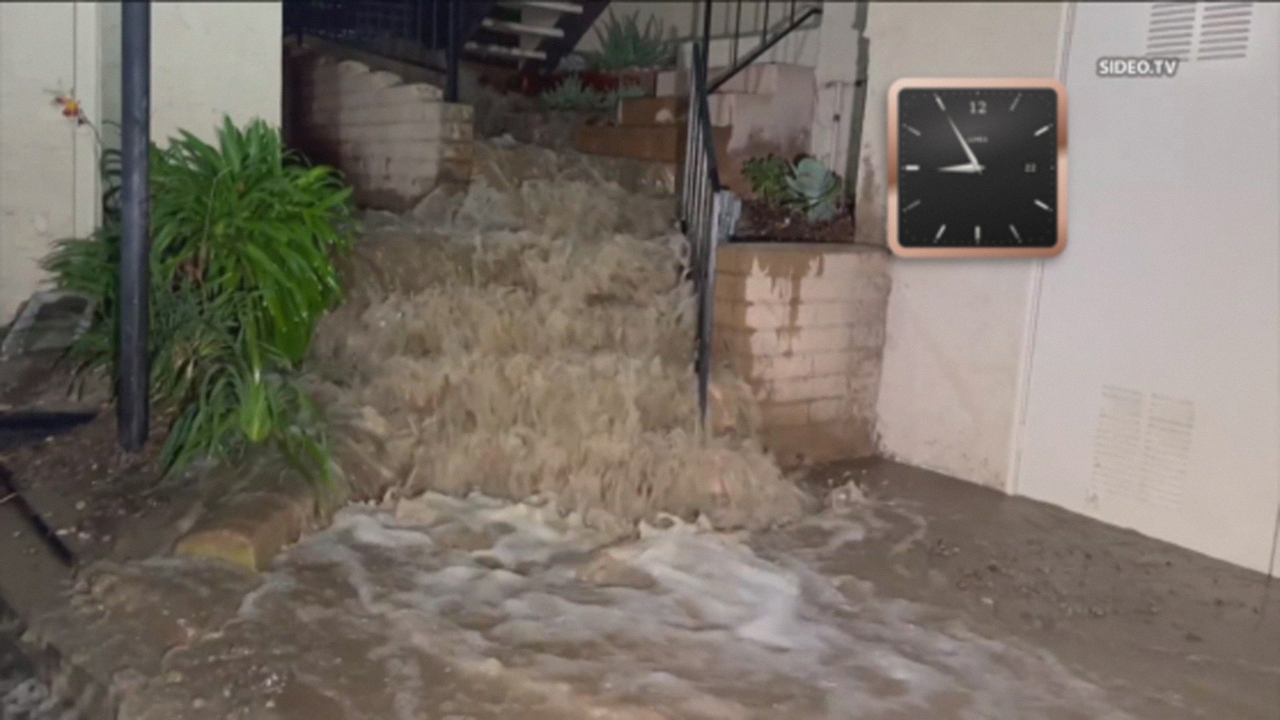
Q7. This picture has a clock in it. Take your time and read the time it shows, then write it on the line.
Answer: 8:55
